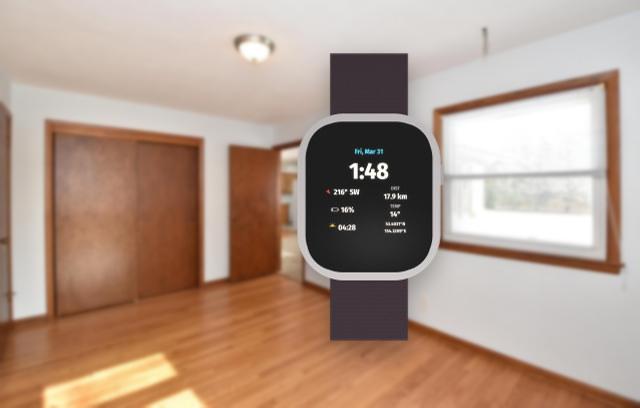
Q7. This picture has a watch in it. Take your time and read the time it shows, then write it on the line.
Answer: 1:48
